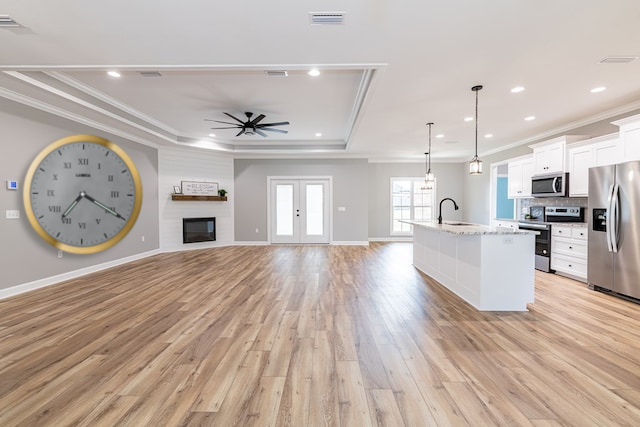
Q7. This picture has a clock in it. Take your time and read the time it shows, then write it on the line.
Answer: 7:20
